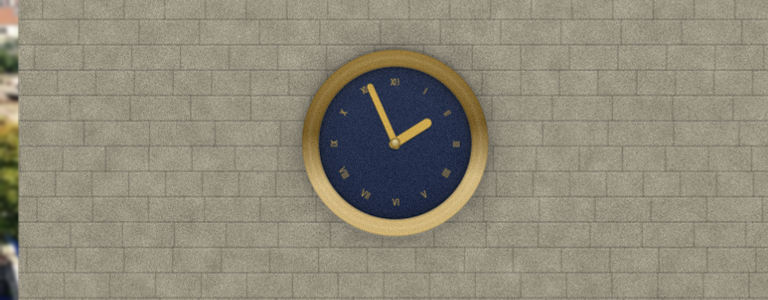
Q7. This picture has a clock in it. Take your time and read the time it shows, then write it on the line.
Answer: 1:56
